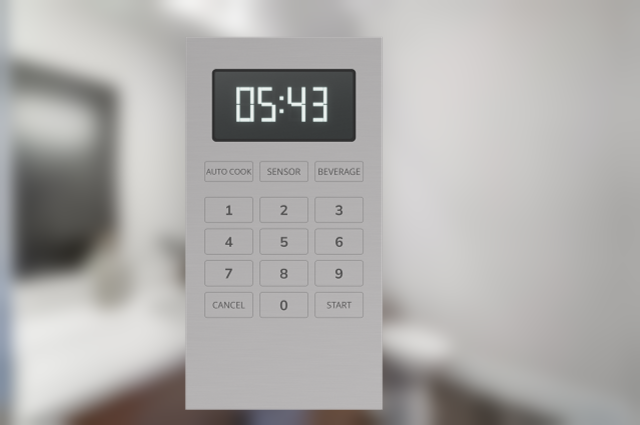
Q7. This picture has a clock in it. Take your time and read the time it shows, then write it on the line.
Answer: 5:43
